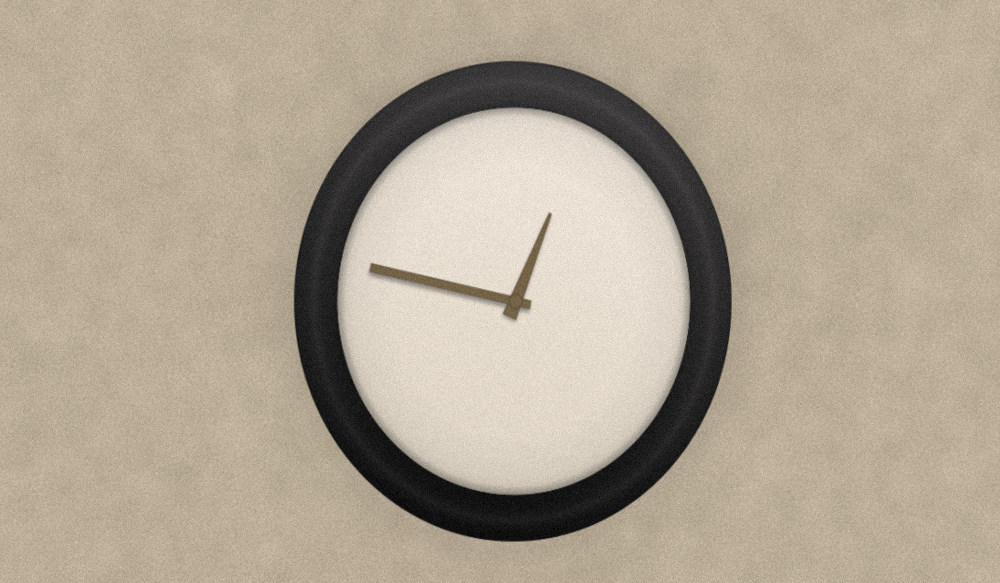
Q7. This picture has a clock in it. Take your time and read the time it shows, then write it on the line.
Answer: 12:47
